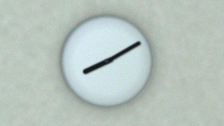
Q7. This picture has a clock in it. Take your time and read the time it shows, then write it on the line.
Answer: 8:10
